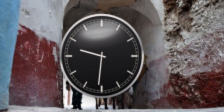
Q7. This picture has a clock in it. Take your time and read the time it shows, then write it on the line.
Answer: 9:31
